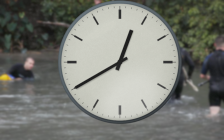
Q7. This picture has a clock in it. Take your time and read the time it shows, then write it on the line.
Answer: 12:40
